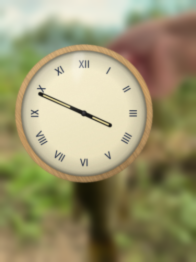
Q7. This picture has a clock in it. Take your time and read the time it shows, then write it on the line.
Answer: 3:49
